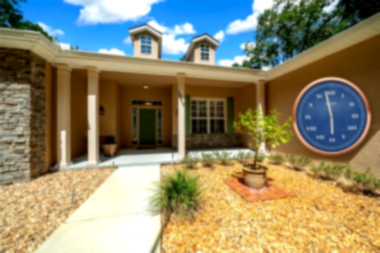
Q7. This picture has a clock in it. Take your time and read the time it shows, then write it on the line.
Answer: 5:58
